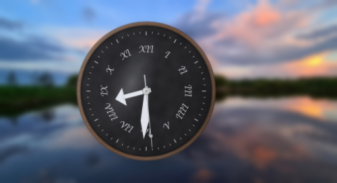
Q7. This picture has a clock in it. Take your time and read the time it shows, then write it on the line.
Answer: 8:30:29
